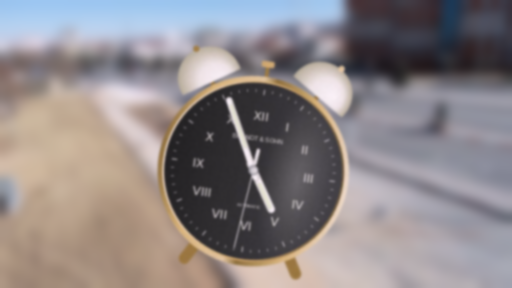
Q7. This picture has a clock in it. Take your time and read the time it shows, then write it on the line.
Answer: 4:55:31
